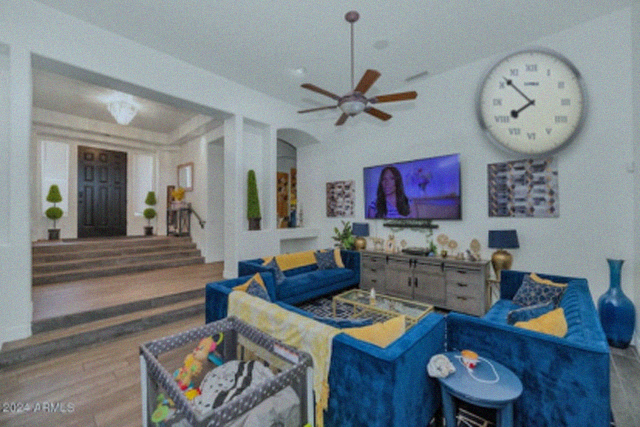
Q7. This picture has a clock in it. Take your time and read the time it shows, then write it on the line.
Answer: 7:52
